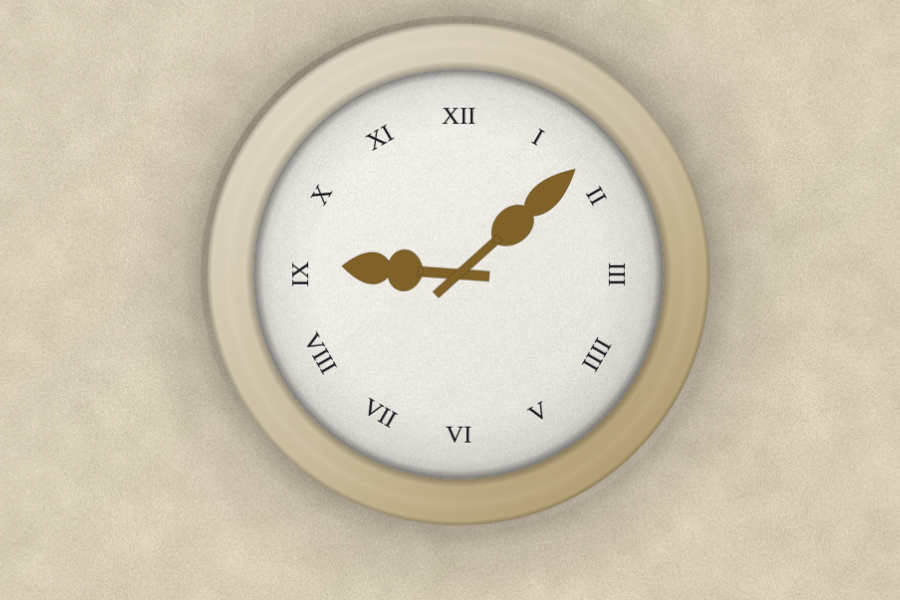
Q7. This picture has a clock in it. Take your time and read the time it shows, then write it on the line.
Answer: 9:08
